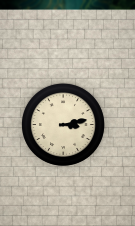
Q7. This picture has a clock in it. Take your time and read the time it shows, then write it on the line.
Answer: 3:13
